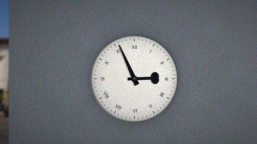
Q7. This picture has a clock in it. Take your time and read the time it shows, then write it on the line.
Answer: 2:56
